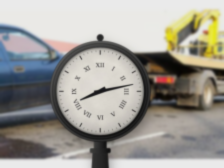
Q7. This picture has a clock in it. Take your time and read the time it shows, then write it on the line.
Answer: 8:13
